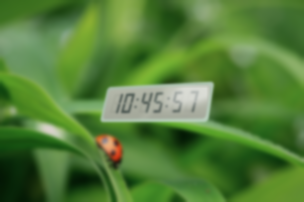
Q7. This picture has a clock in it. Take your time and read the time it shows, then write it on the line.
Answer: 10:45:57
